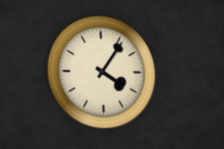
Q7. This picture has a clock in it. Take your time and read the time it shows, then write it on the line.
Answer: 4:06
